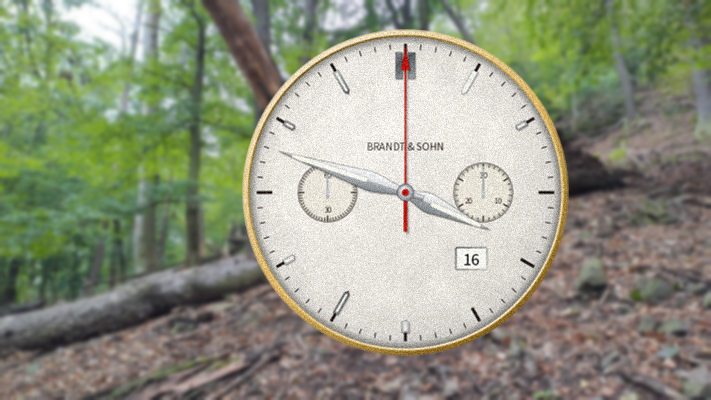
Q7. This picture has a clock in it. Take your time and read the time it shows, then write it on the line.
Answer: 3:48
